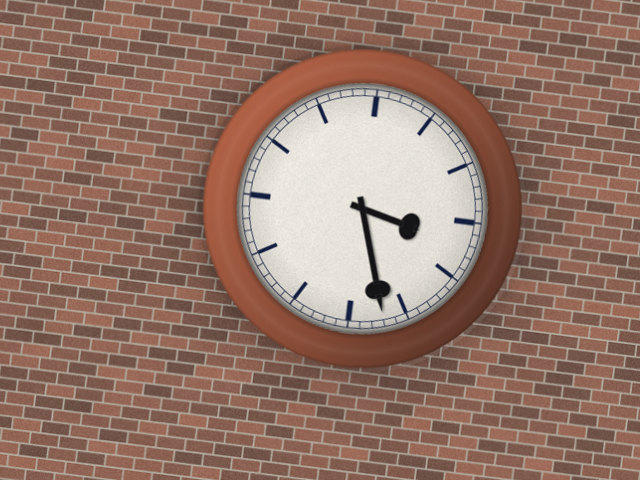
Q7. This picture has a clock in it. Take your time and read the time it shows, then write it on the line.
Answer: 3:27
